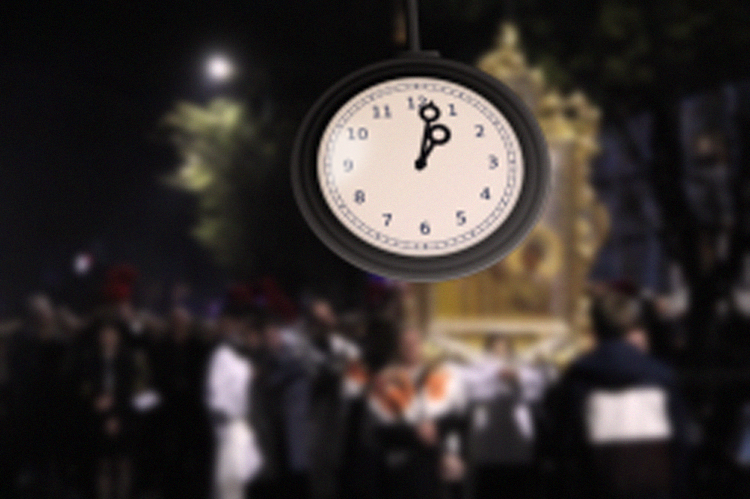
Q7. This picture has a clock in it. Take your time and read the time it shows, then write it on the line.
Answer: 1:02
